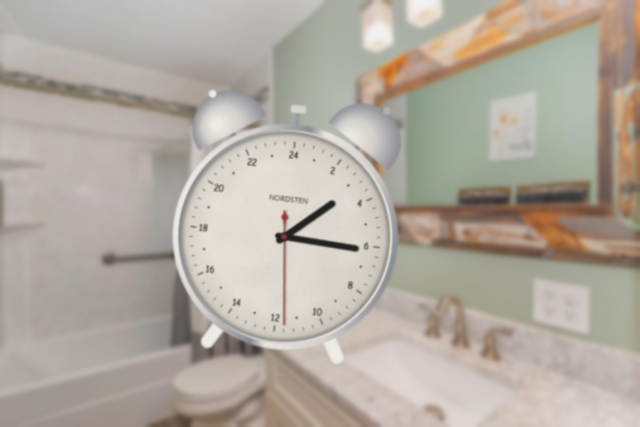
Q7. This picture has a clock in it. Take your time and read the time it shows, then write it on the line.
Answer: 3:15:29
